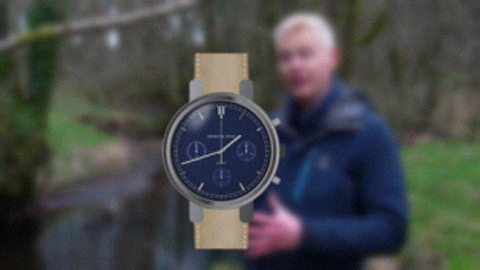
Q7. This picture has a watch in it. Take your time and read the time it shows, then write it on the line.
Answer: 1:42
